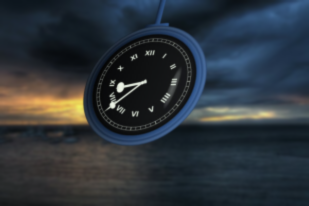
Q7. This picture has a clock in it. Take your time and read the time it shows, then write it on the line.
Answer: 8:38
